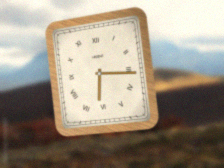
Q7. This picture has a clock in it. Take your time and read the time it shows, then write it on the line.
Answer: 6:16
